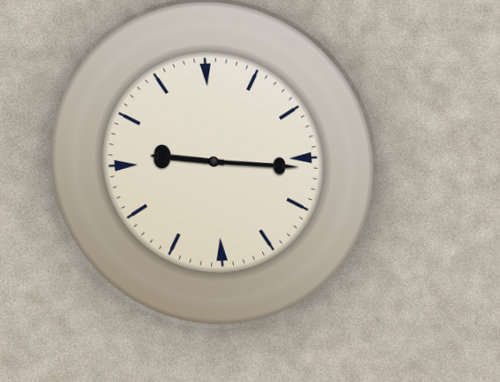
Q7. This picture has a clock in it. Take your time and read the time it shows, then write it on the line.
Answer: 9:16
